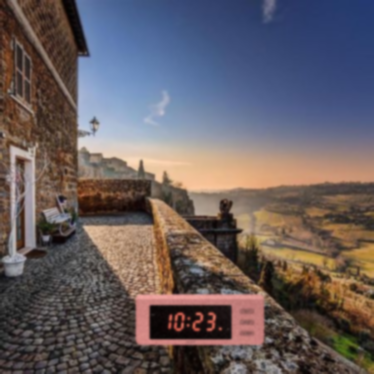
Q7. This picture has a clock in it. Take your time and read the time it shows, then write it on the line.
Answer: 10:23
